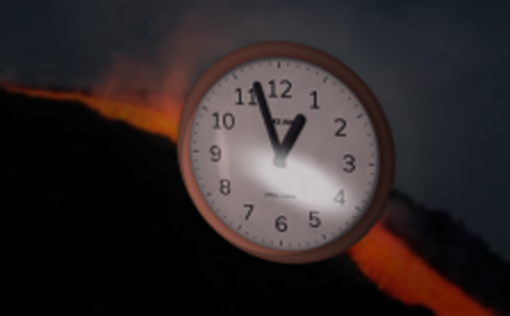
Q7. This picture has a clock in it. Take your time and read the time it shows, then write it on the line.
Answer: 12:57
